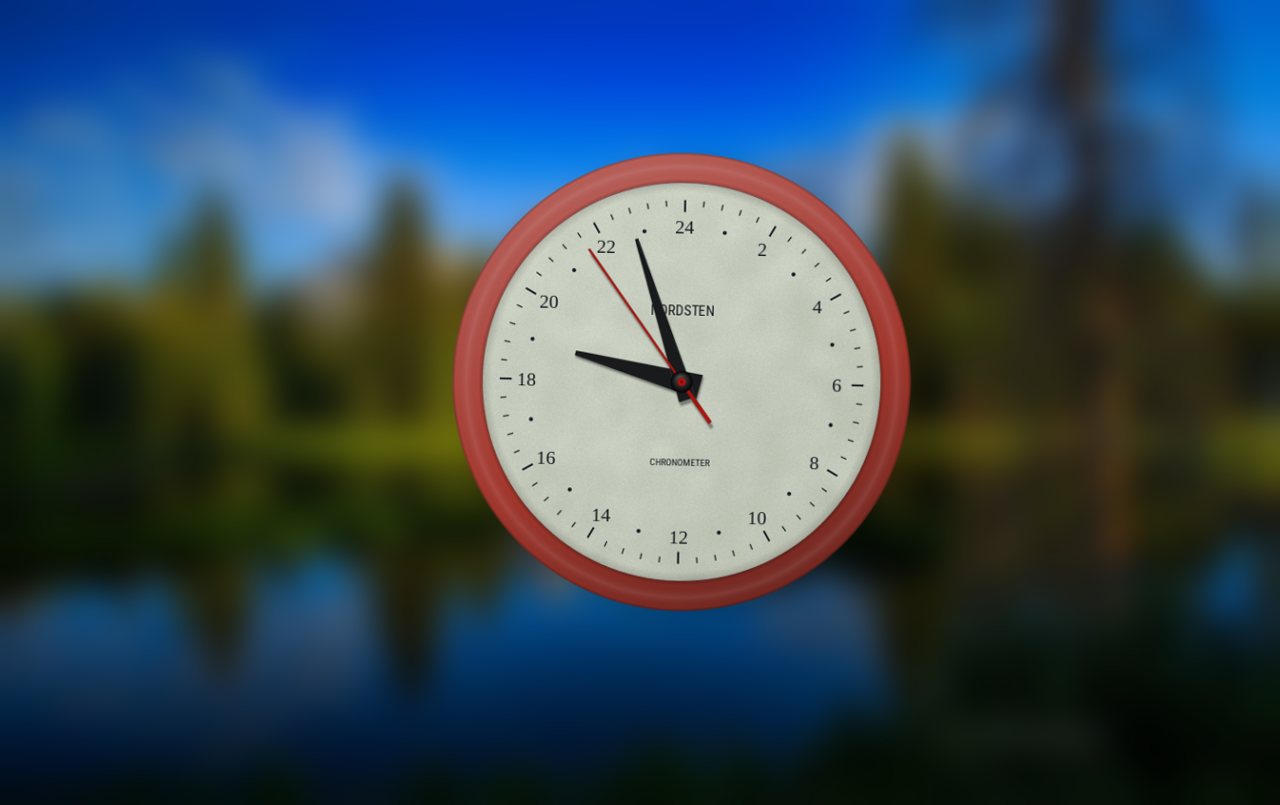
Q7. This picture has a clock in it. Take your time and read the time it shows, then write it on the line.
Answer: 18:56:54
